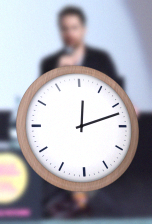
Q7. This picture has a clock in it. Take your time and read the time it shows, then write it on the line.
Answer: 12:12
